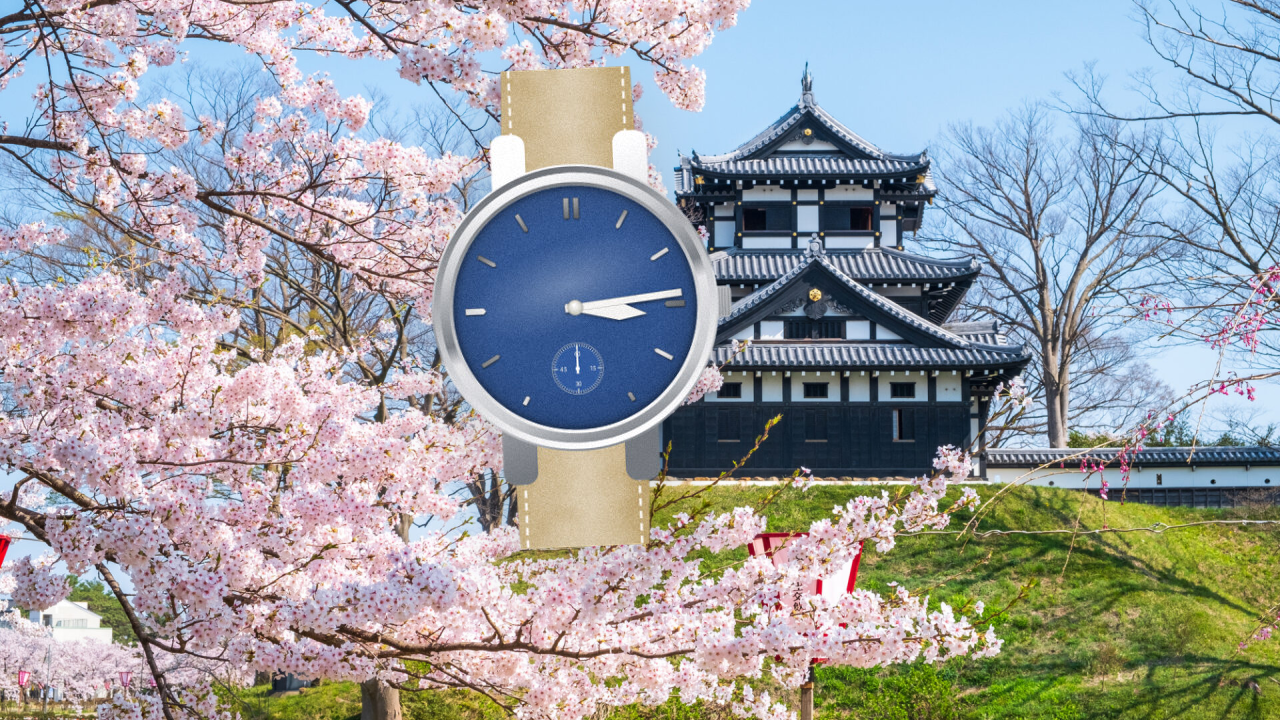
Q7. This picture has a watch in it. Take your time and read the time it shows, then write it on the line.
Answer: 3:14
